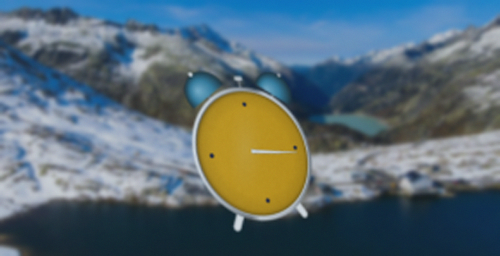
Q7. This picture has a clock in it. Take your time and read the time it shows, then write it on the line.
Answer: 3:16
